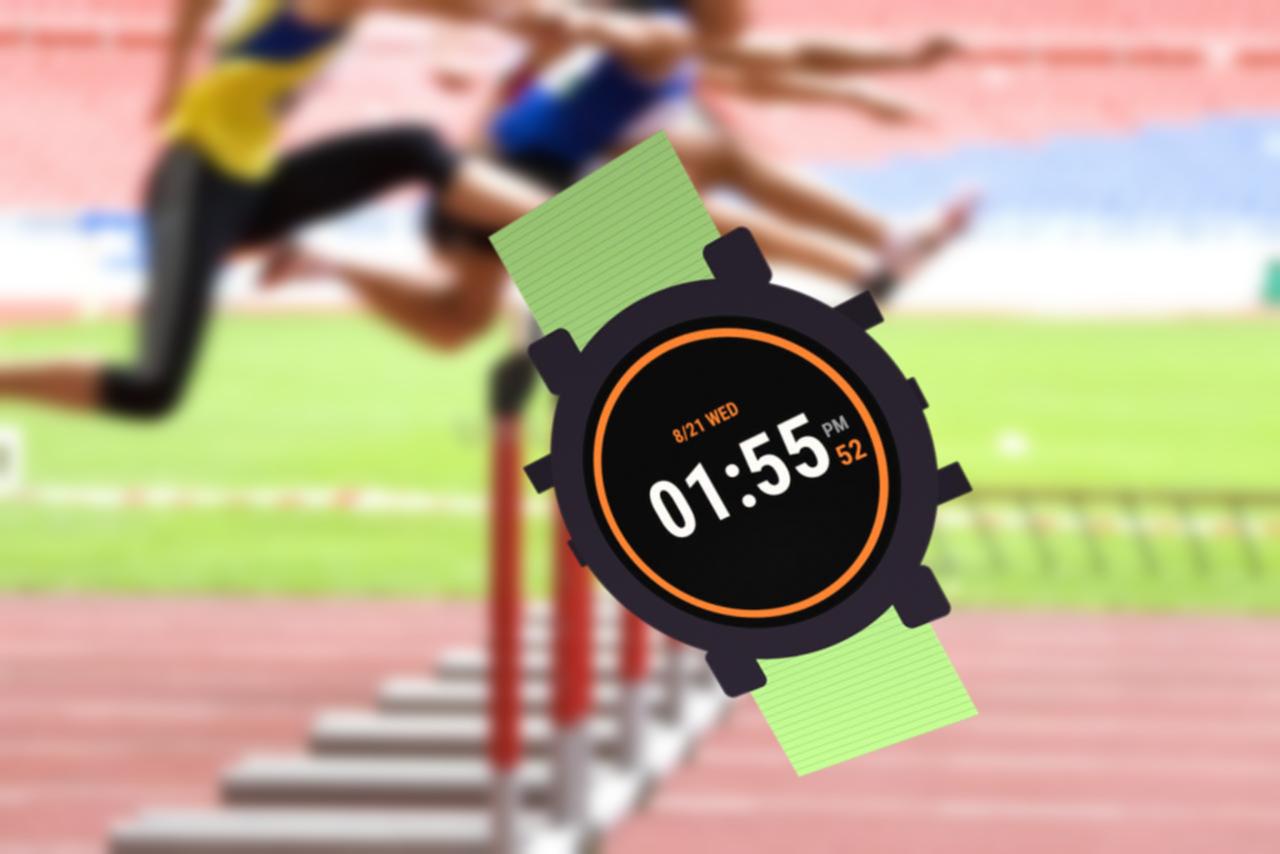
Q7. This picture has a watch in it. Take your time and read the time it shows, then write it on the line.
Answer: 1:55:52
